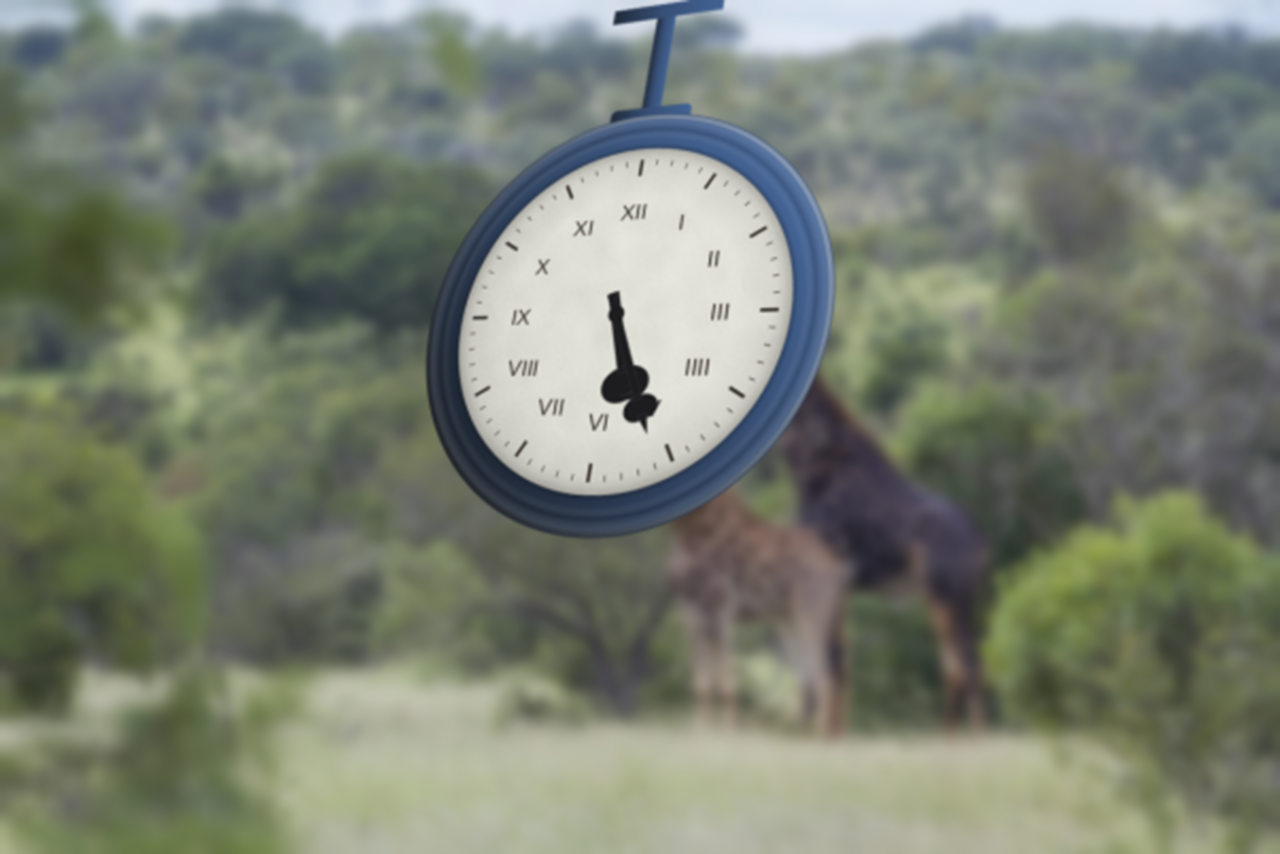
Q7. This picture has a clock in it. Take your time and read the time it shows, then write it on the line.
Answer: 5:26
